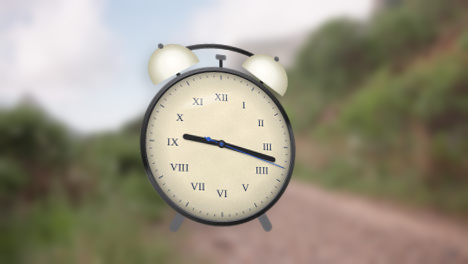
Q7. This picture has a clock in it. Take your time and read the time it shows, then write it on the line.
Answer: 9:17:18
